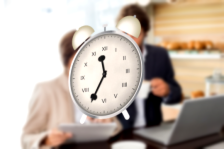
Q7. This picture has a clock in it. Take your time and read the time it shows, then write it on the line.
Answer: 11:35
